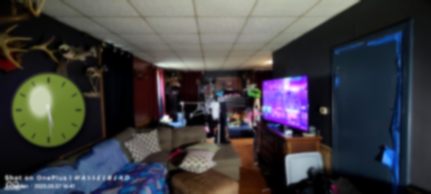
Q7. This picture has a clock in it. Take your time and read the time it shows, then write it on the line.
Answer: 5:29
